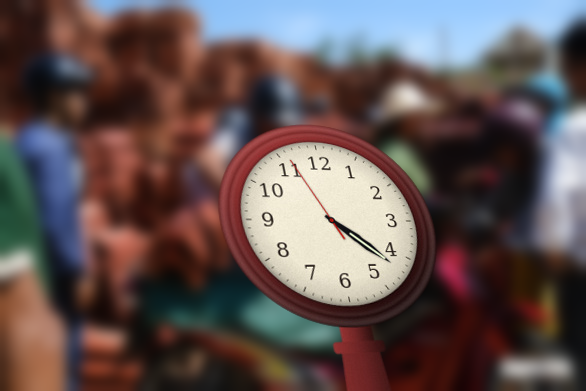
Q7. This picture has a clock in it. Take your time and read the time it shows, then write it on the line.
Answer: 4:21:56
